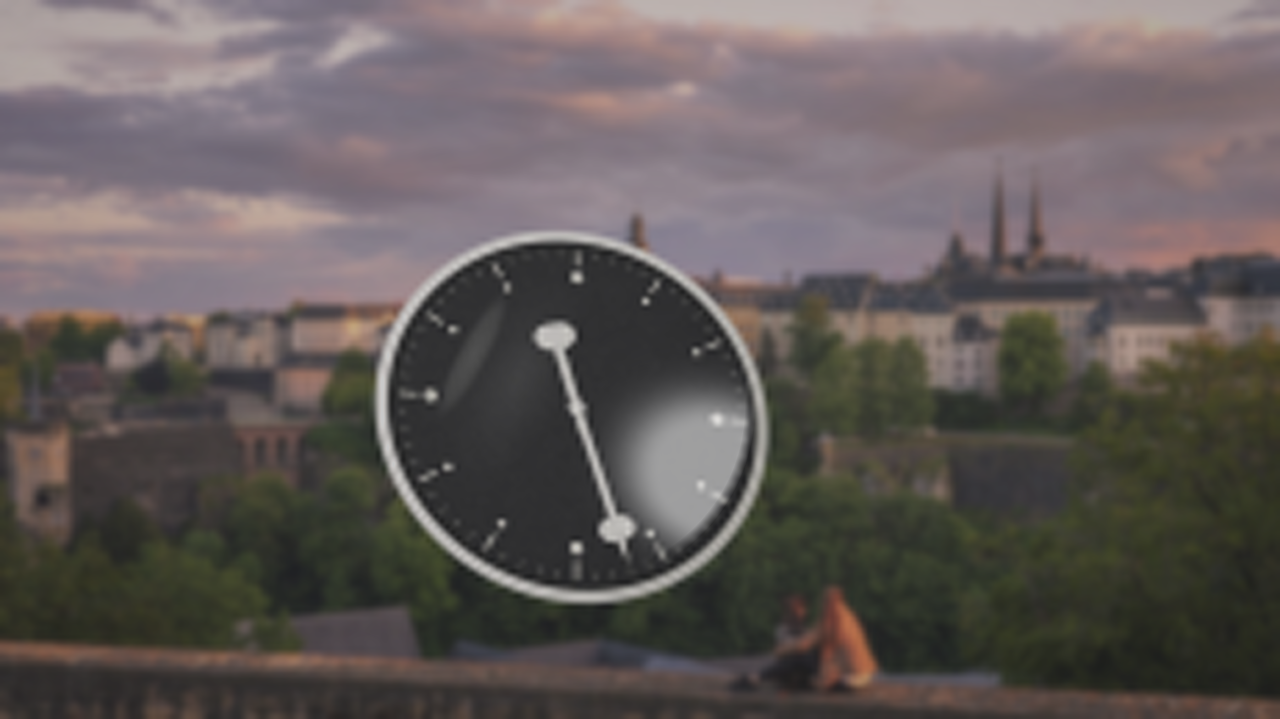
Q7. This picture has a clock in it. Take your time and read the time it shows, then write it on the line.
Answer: 11:27
